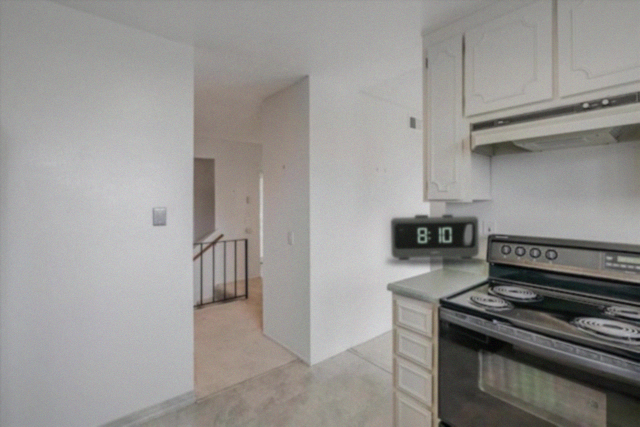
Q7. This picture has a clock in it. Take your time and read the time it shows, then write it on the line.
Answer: 8:10
